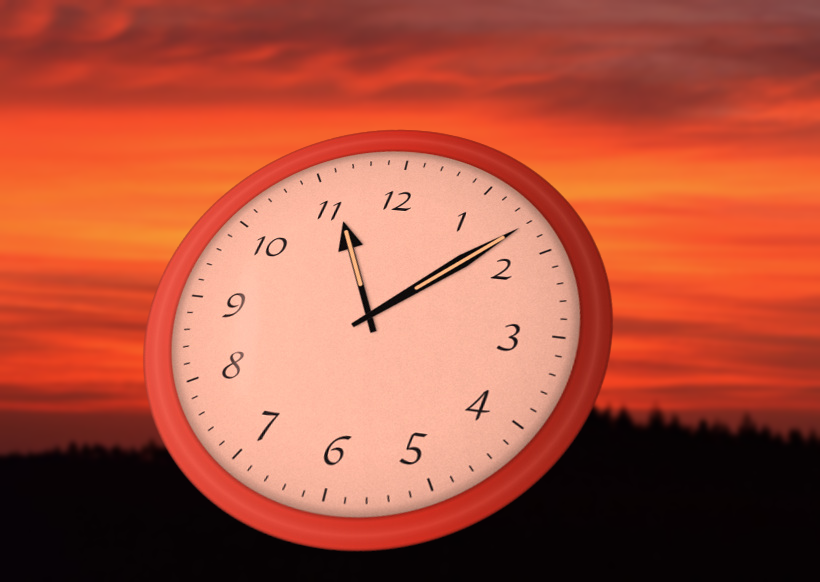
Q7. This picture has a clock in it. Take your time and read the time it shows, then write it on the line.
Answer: 11:08
